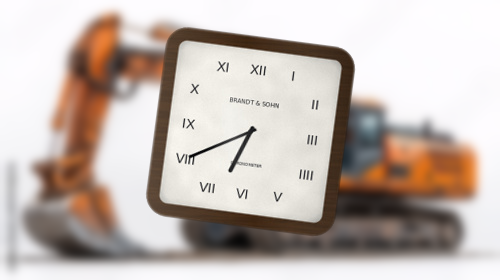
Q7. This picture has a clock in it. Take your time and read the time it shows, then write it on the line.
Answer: 6:40
